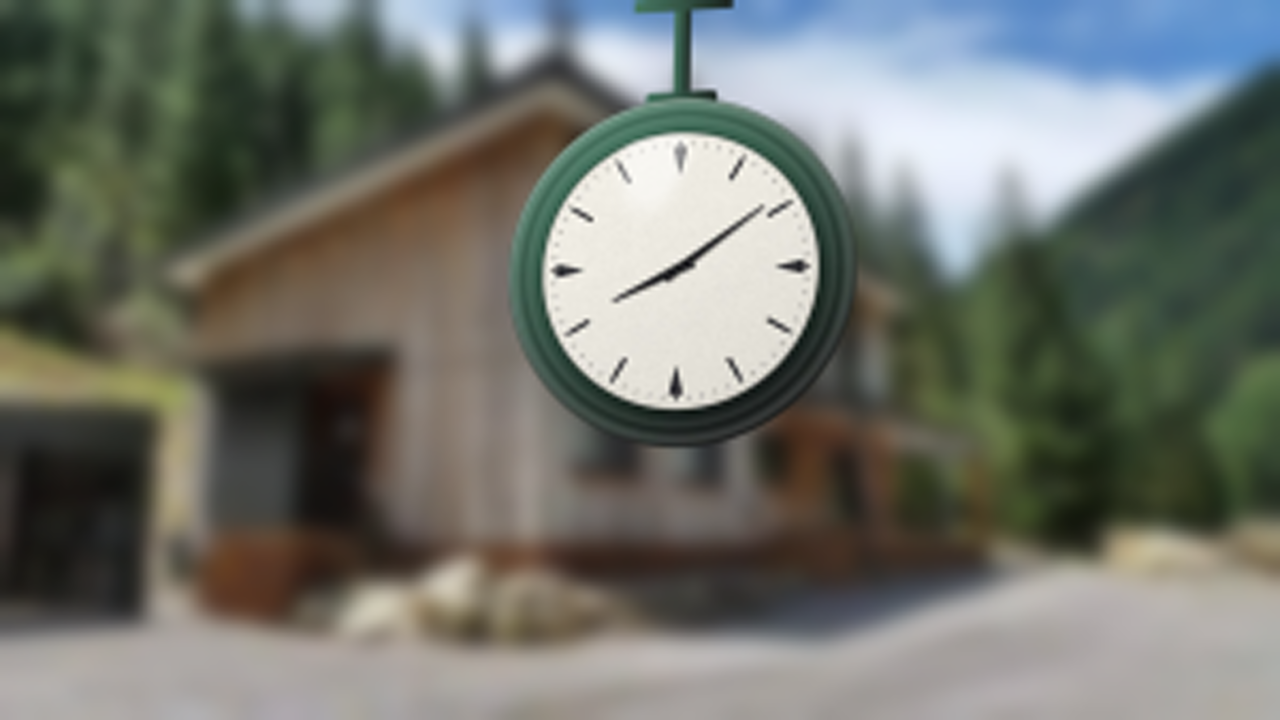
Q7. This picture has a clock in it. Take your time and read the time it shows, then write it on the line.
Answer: 8:09
